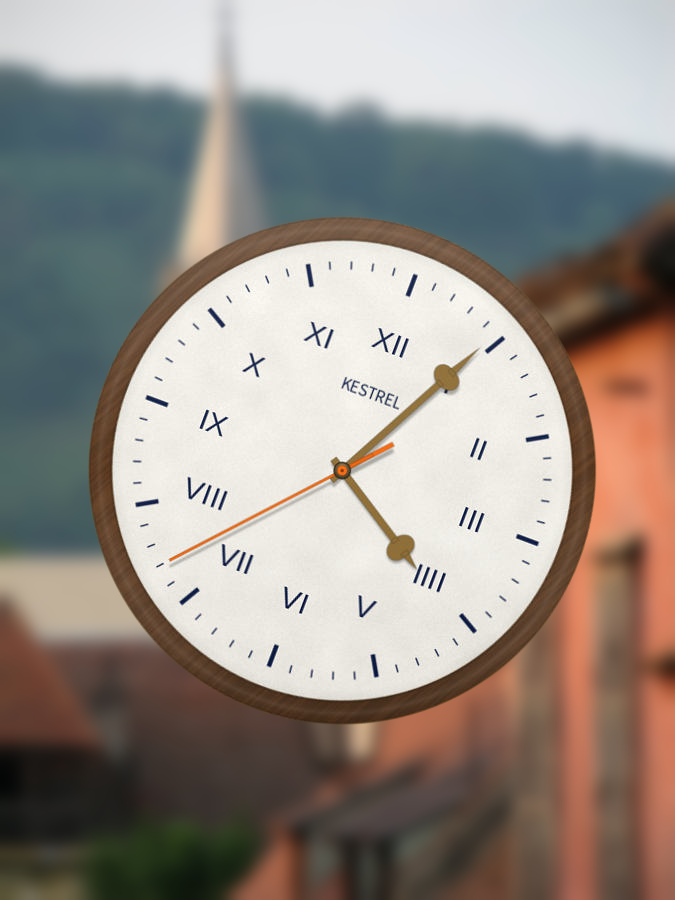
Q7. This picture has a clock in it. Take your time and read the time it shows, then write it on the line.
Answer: 4:04:37
